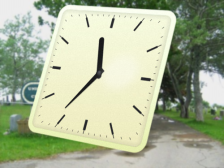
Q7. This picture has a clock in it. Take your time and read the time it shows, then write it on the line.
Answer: 11:36
